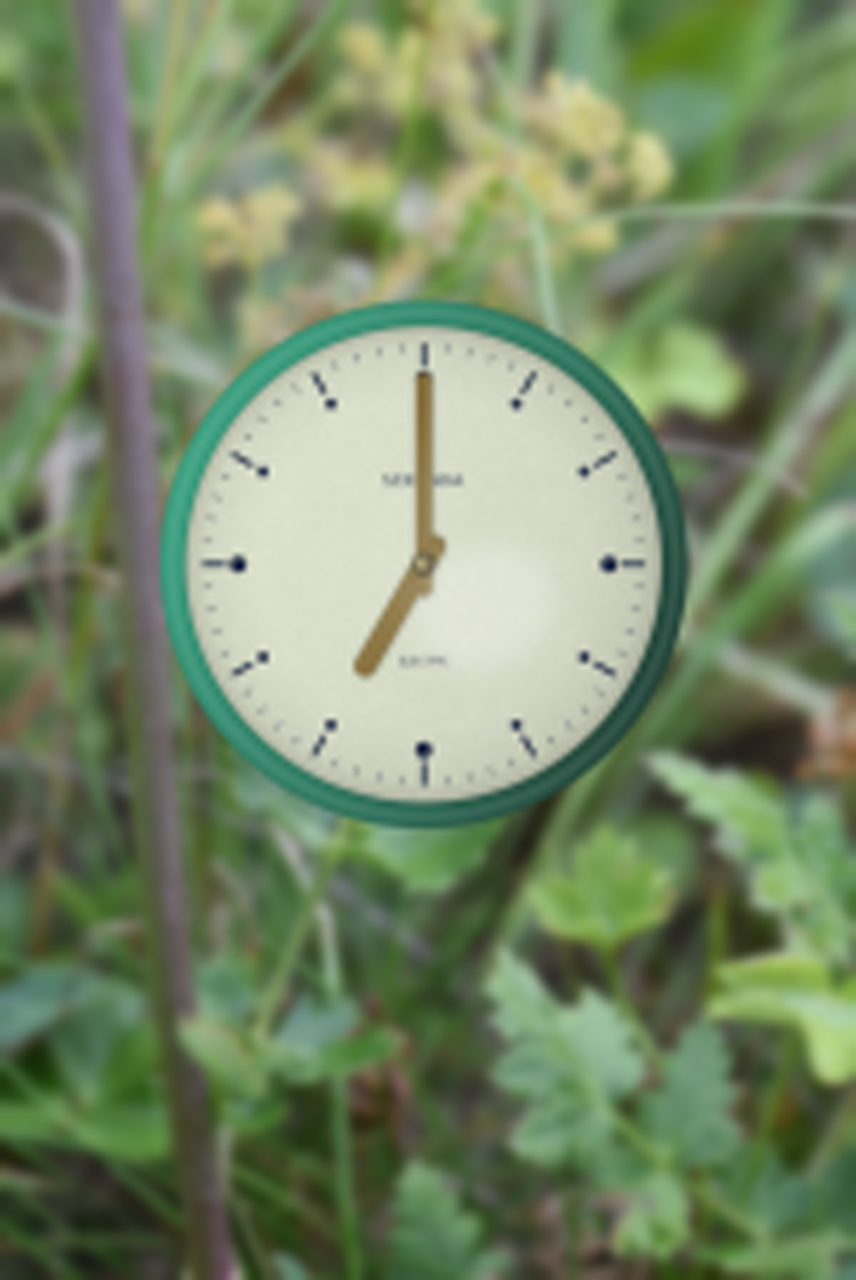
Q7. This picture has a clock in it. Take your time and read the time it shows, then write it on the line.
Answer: 7:00
